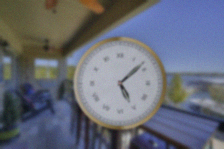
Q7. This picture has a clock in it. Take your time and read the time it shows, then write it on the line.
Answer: 5:08
